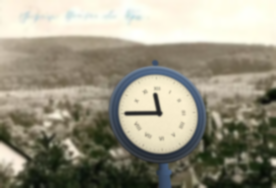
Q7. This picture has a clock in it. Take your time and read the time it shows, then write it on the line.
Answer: 11:45
